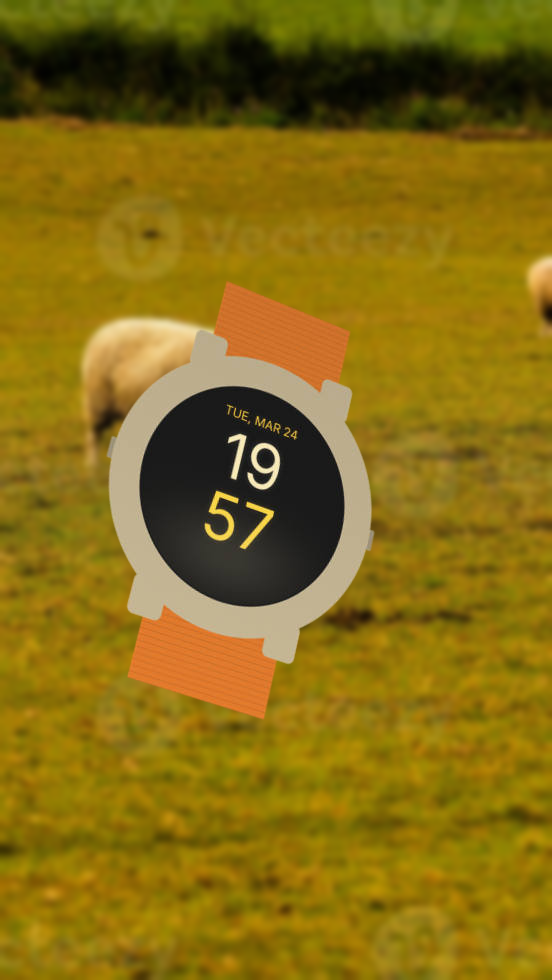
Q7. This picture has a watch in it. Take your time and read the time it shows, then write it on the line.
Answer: 19:57
